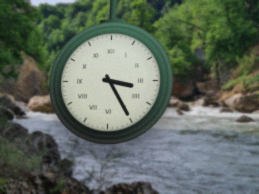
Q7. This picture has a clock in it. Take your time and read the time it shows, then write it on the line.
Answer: 3:25
